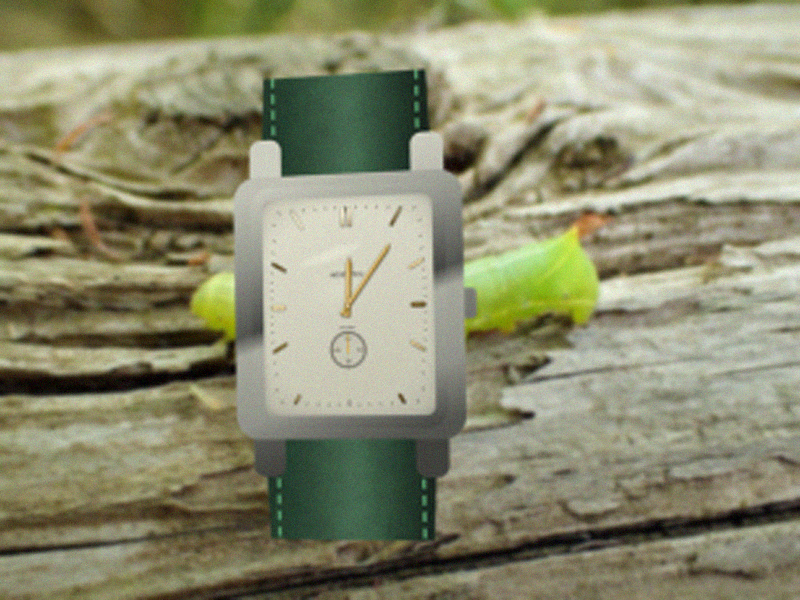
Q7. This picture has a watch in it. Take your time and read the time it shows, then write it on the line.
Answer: 12:06
